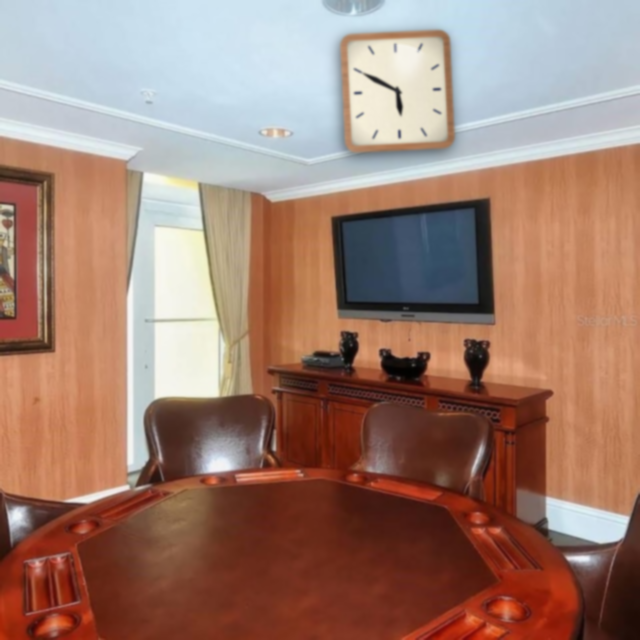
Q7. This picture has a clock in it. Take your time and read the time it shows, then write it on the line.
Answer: 5:50
